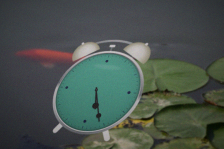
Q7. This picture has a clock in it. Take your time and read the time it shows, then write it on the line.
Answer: 5:26
